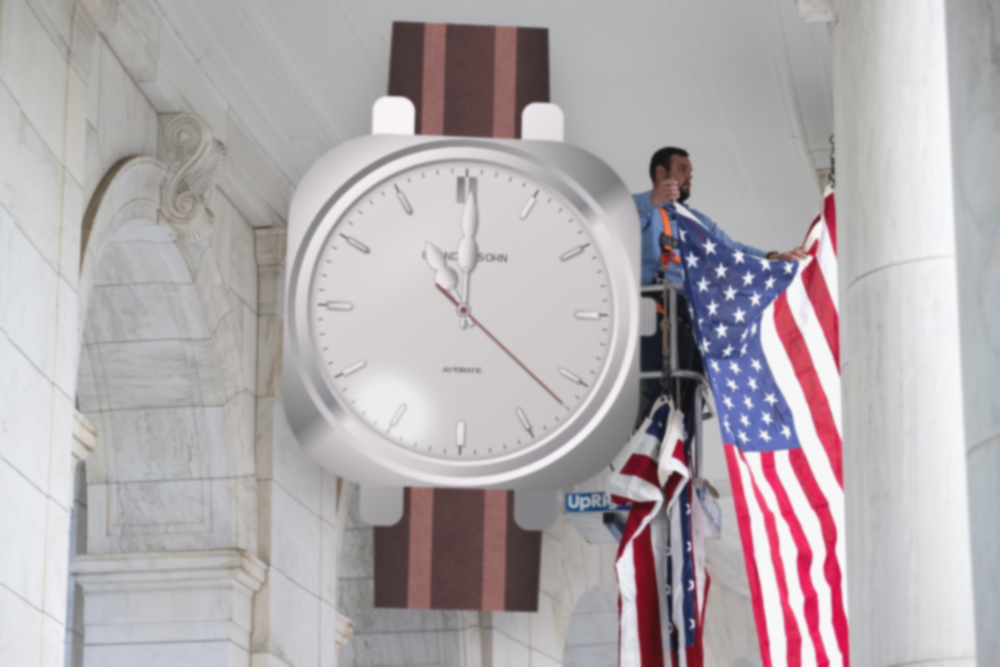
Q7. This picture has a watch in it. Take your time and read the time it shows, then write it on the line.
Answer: 11:00:22
